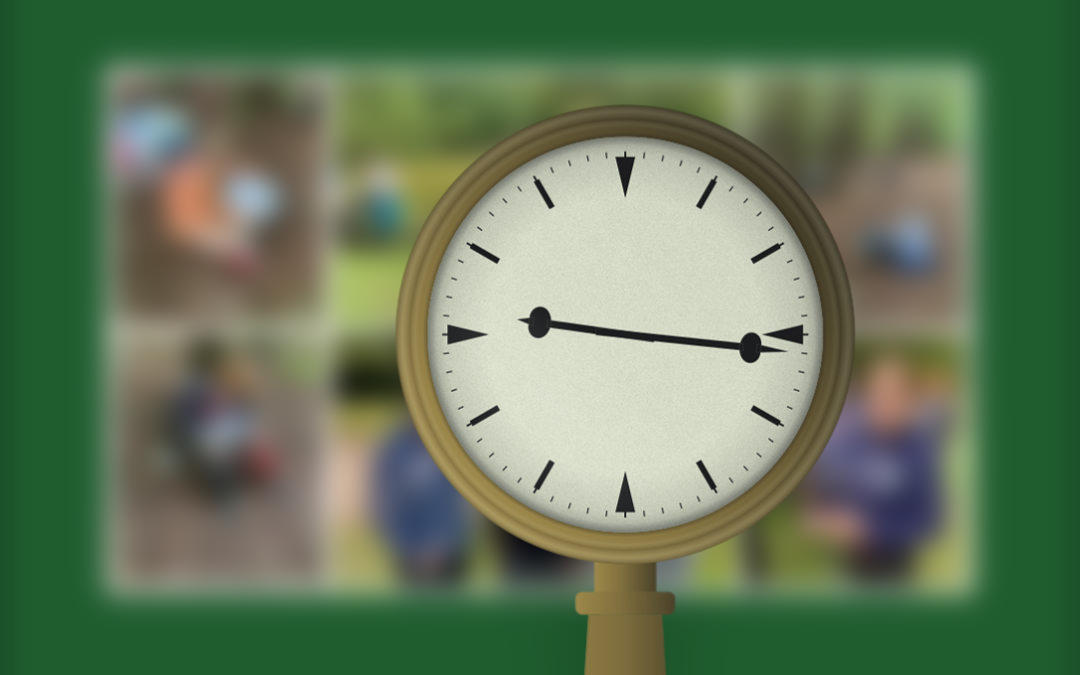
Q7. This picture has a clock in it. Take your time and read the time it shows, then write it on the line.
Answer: 9:16
